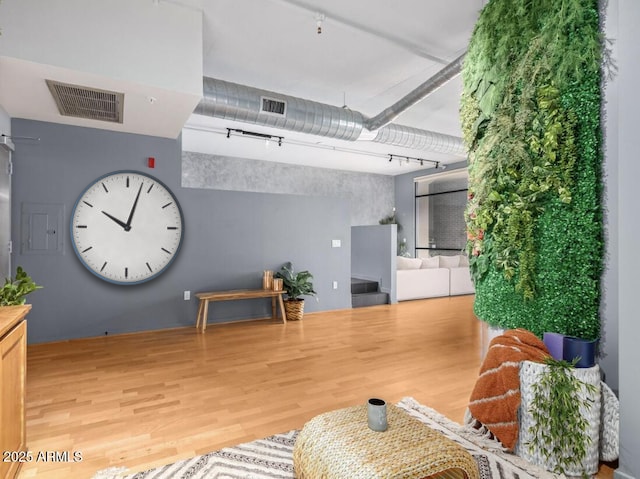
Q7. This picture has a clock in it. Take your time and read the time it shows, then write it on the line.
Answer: 10:03
